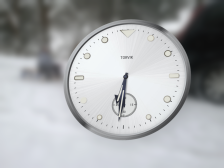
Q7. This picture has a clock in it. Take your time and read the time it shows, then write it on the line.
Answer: 6:31
